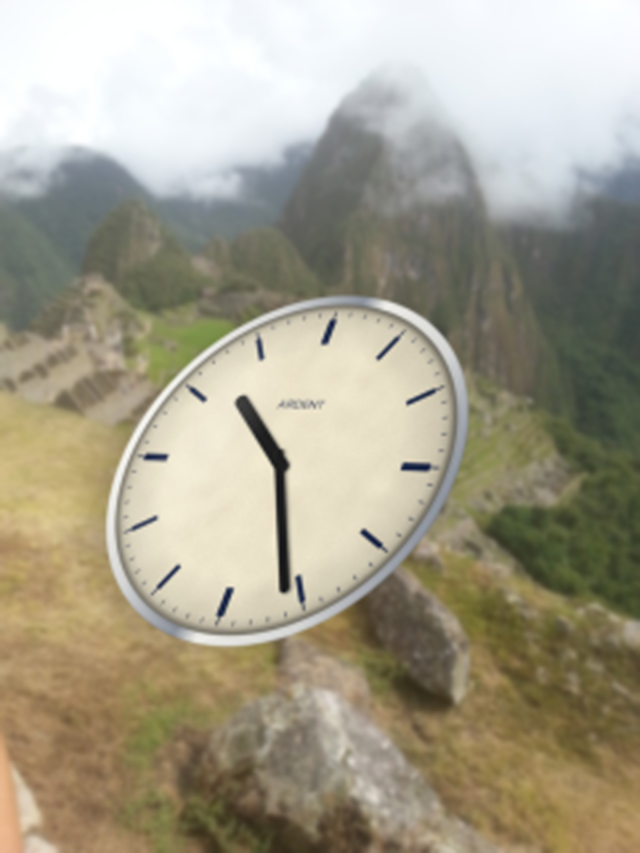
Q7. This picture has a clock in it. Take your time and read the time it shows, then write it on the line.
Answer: 10:26
